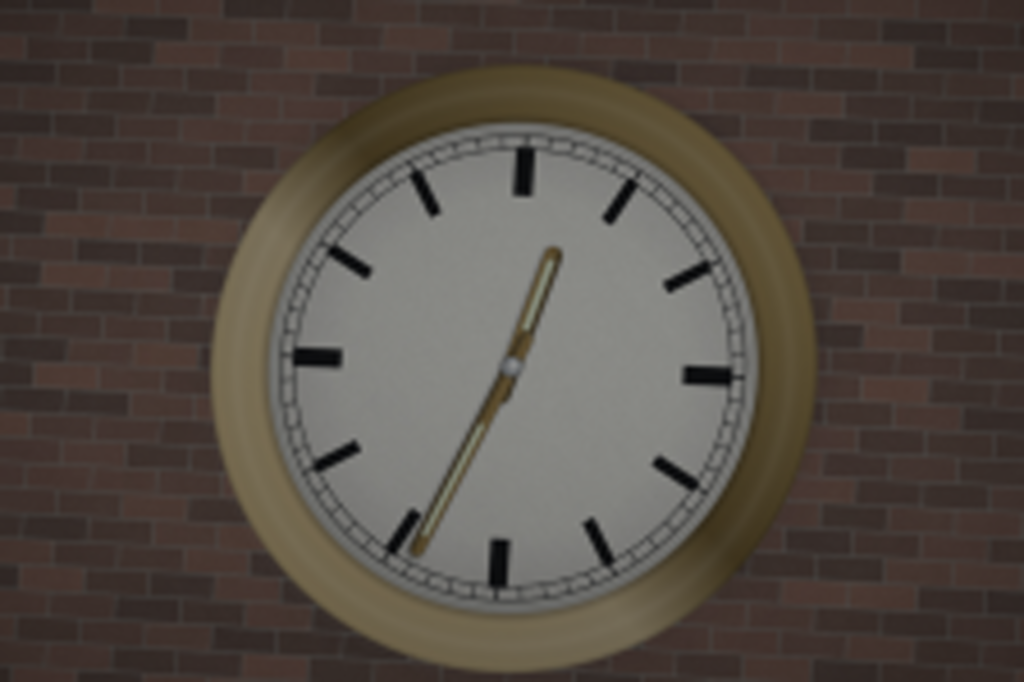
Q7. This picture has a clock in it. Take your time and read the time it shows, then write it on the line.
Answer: 12:34
